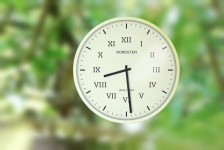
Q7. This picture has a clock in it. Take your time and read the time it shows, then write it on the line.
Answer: 8:29
